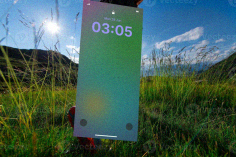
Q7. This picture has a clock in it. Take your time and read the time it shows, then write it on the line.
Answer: 3:05
